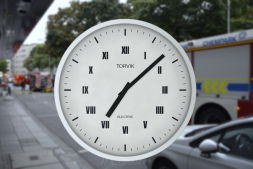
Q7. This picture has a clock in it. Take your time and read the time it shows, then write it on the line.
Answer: 7:08
